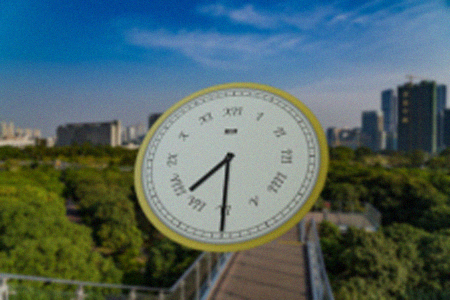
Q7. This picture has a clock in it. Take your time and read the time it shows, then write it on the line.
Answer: 7:30
